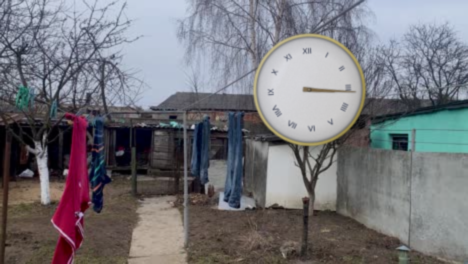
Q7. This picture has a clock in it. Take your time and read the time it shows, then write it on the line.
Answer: 3:16
